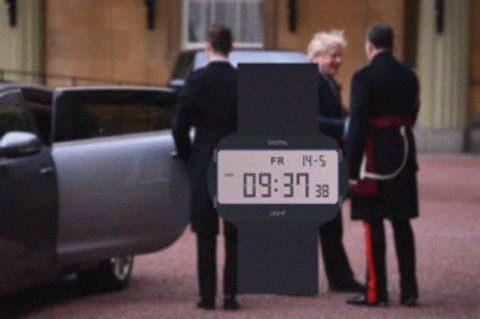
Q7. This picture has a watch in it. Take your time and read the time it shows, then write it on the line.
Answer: 9:37:38
